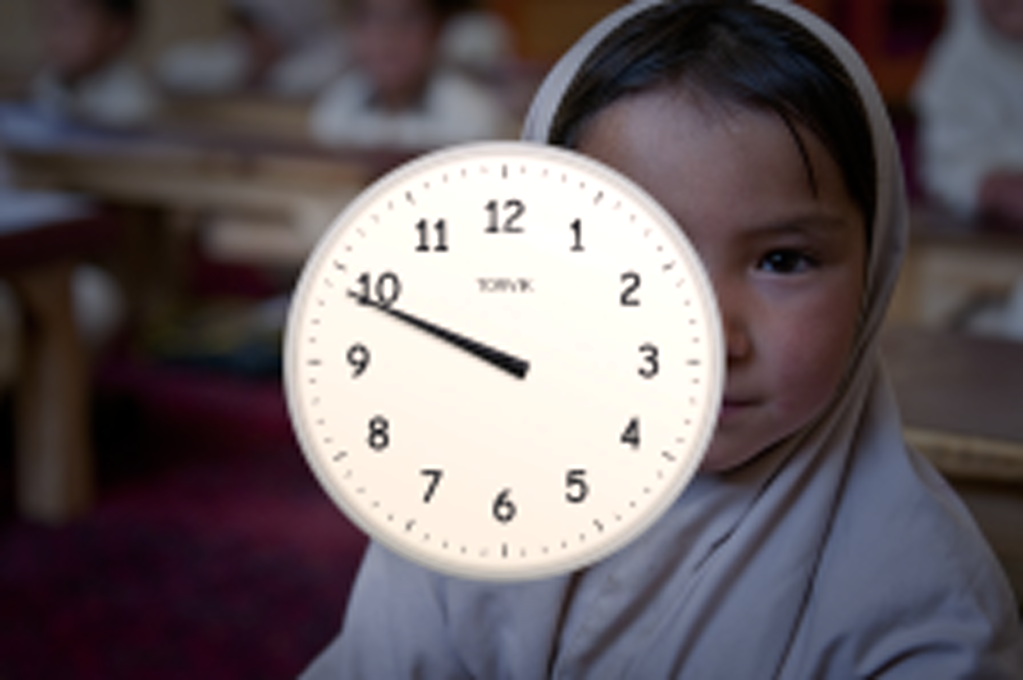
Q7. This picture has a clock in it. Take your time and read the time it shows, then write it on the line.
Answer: 9:49
